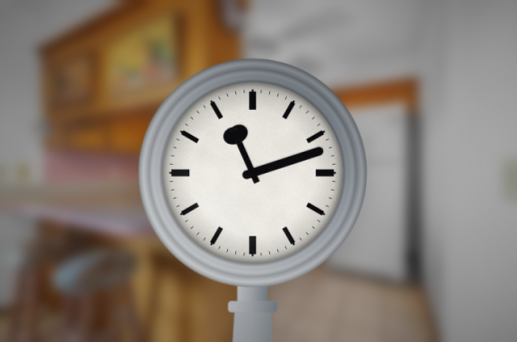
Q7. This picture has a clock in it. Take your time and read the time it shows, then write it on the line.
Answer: 11:12
